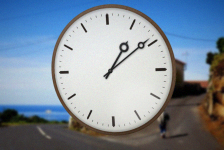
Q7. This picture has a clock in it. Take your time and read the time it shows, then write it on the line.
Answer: 1:09
